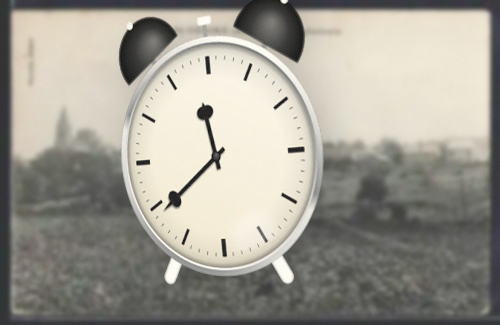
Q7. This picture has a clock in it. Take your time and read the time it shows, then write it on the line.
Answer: 11:39
